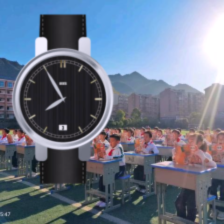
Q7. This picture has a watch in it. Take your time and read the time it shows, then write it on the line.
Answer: 7:55
